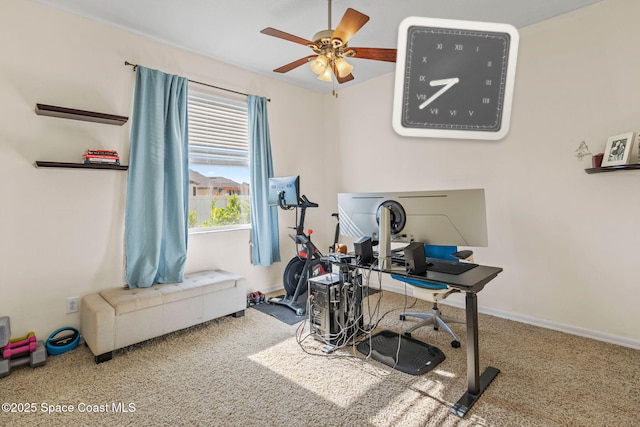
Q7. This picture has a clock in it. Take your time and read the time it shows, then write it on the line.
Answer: 8:38
